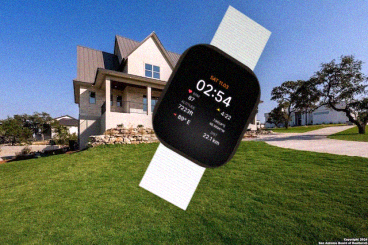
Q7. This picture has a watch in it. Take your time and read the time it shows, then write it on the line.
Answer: 2:54
